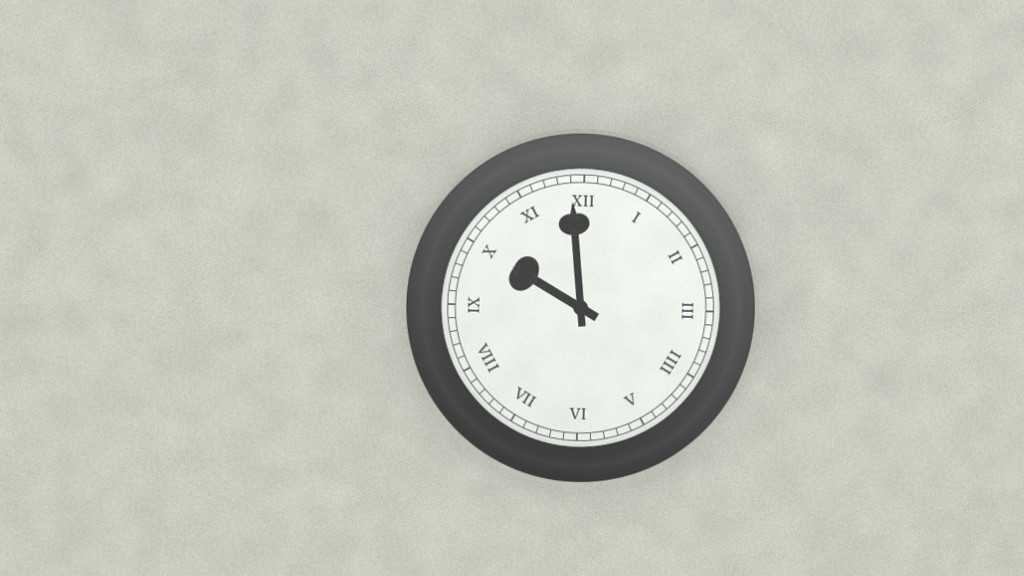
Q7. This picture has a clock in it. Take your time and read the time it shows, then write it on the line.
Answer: 9:59
